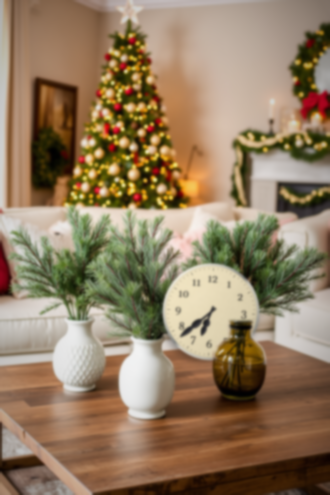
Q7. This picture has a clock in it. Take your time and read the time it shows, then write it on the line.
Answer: 6:38
